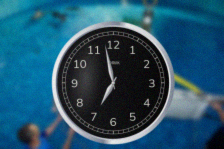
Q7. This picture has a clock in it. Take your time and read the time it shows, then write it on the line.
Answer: 6:58
